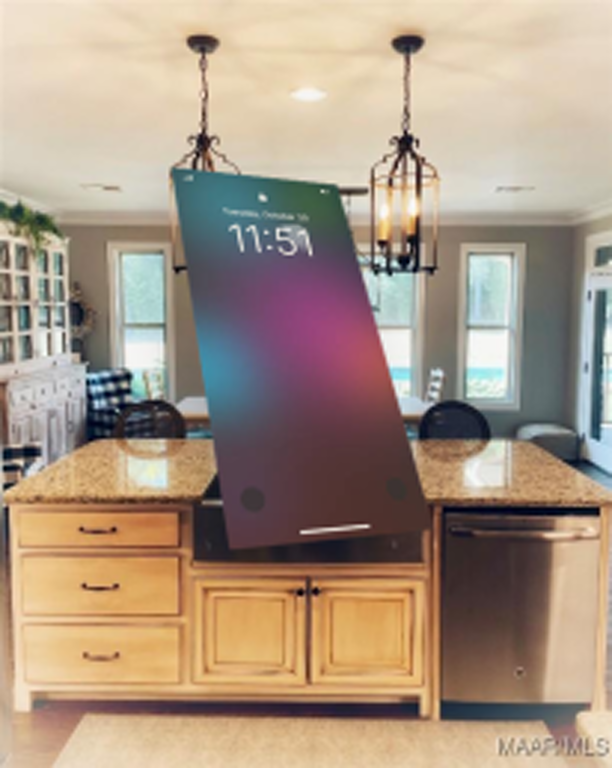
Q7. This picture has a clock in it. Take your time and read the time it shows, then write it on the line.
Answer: 11:51
